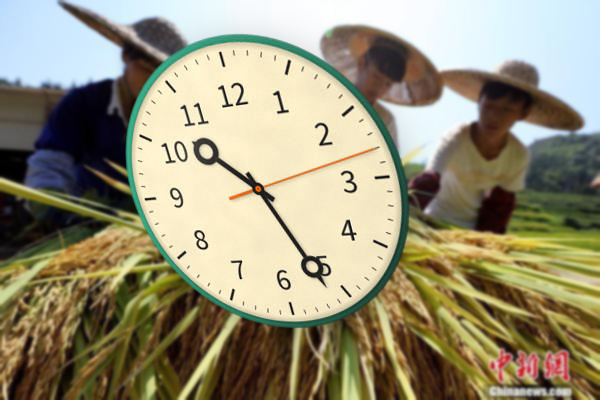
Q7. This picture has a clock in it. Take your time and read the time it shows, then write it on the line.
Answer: 10:26:13
